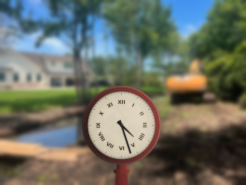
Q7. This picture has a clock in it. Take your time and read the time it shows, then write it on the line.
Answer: 4:27
